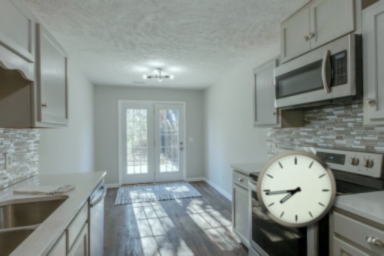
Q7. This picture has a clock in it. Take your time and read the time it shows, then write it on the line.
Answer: 7:44
